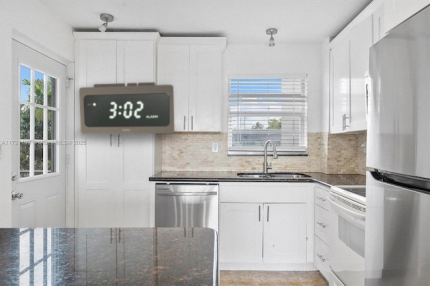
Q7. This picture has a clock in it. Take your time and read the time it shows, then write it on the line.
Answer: 3:02
